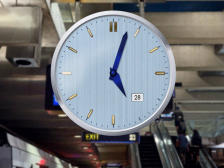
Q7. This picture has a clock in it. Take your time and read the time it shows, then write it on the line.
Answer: 5:03
